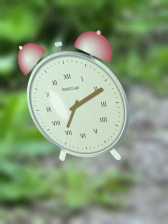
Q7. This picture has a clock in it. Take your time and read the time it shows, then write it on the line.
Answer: 7:11
